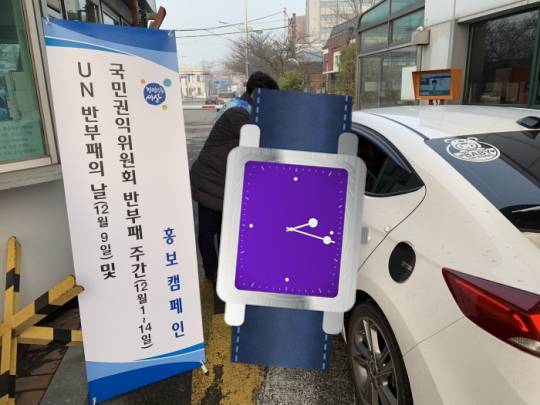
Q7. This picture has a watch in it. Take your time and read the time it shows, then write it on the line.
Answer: 2:17
